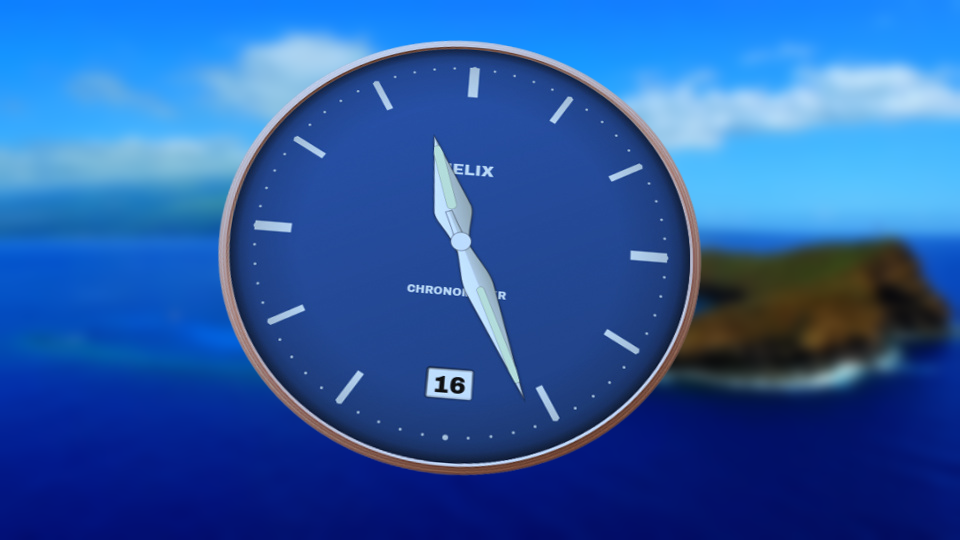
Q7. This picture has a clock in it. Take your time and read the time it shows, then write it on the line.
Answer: 11:26
